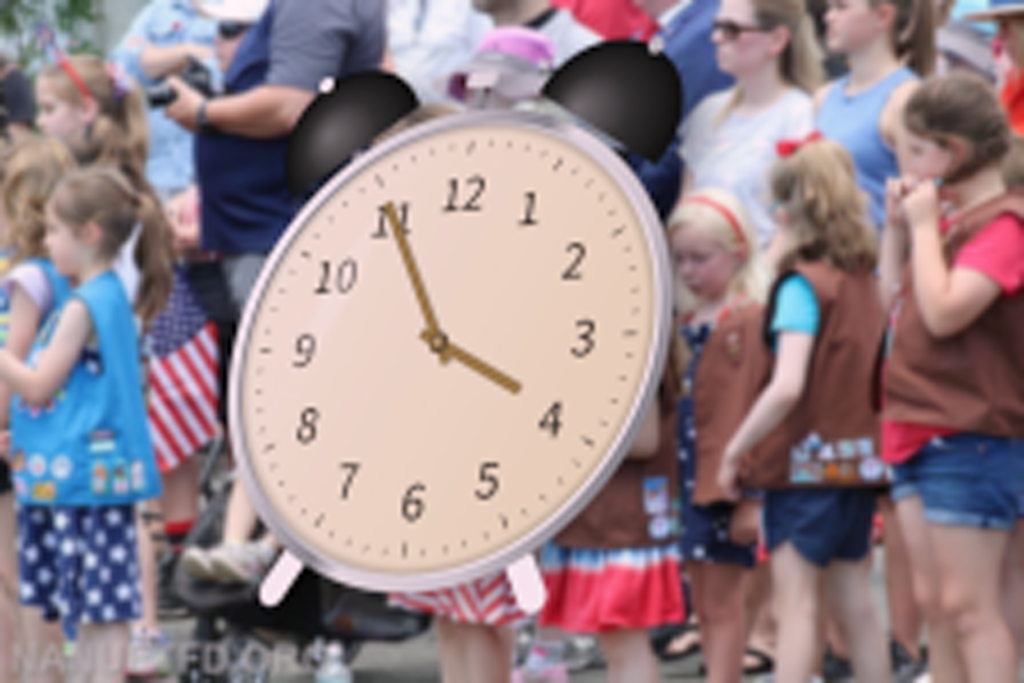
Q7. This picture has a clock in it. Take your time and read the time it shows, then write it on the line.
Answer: 3:55
